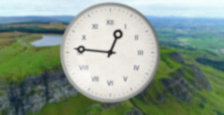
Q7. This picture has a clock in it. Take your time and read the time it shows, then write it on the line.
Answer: 12:46
